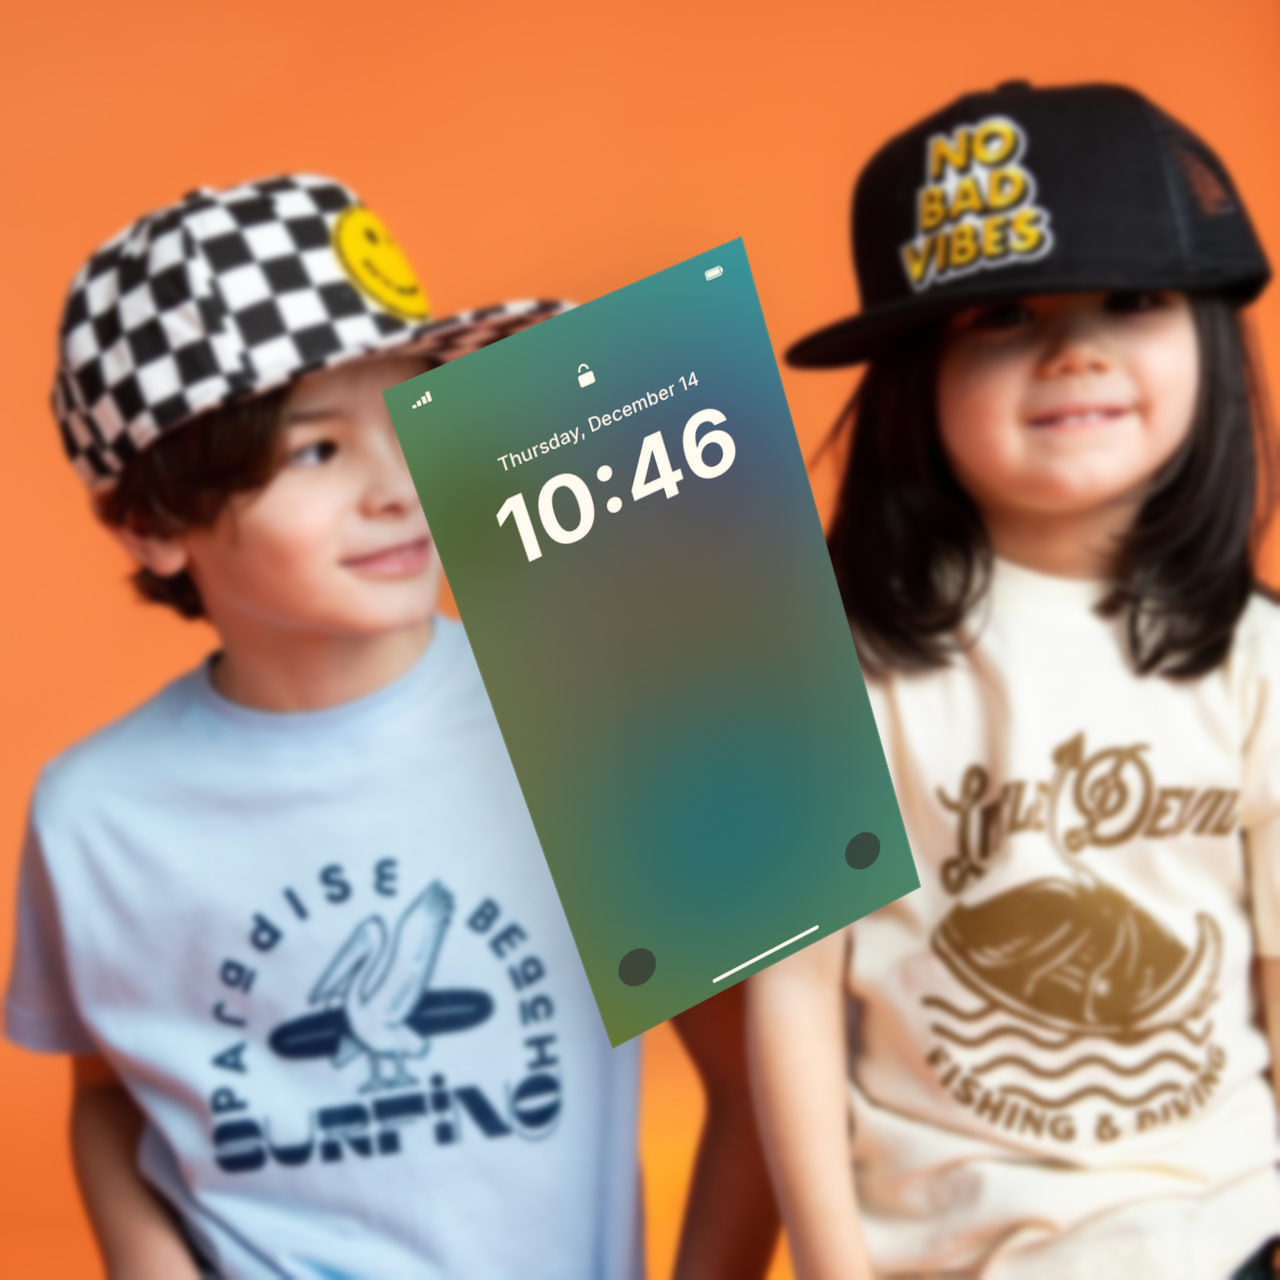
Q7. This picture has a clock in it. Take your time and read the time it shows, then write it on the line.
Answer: 10:46
